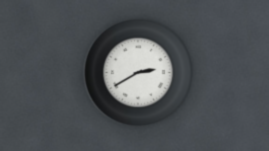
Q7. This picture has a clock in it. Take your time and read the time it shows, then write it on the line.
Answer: 2:40
